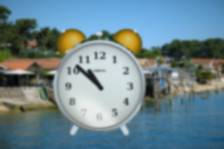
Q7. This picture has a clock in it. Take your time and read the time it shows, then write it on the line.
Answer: 10:52
